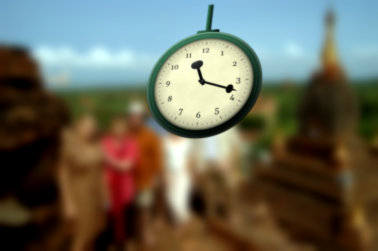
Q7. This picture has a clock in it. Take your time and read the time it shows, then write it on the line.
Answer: 11:18
